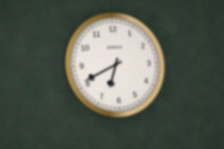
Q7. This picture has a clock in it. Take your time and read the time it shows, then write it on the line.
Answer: 6:41
